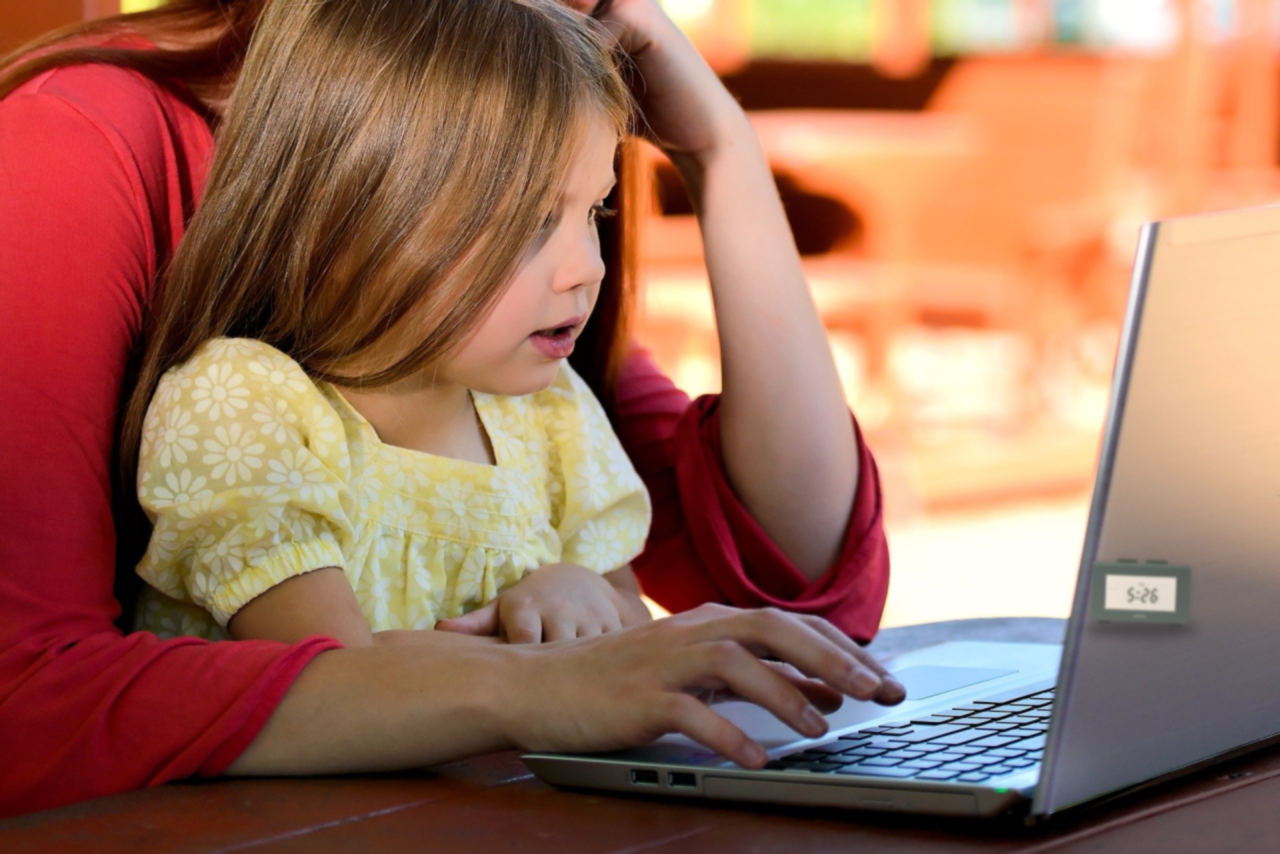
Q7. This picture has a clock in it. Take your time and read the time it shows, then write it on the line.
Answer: 5:26
